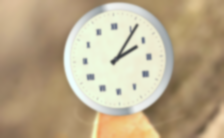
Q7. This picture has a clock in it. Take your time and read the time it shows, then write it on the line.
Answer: 2:06
